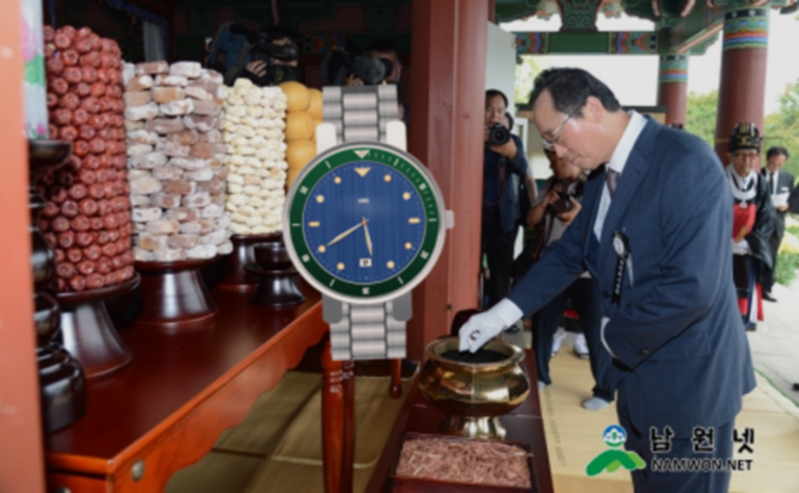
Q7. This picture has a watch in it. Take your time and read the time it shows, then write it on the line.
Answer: 5:40
